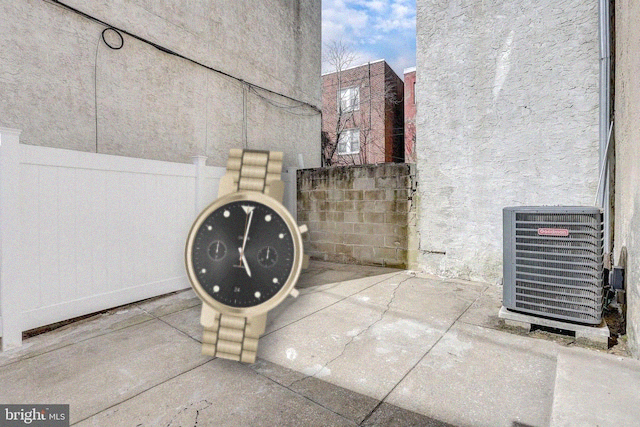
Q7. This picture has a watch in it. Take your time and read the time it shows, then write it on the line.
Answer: 5:01
